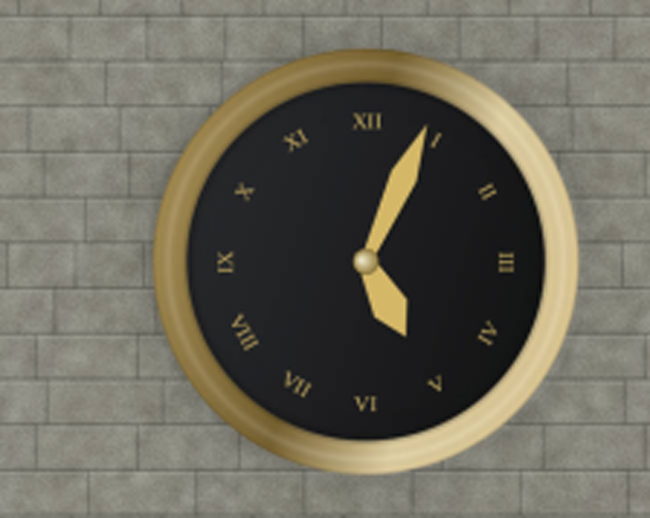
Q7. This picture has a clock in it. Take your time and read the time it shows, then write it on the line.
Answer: 5:04
